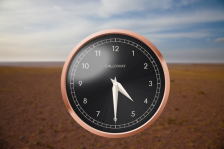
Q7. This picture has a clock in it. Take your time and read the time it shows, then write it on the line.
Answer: 4:30
